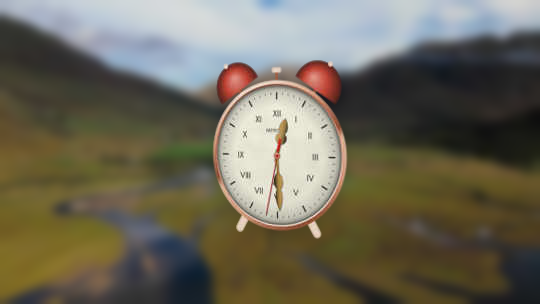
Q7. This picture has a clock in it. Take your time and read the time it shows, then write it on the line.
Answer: 12:29:32
